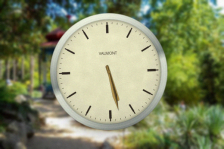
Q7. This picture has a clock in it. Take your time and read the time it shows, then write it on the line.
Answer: 5:28
